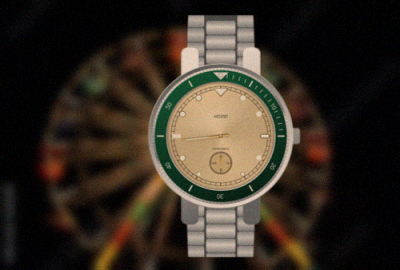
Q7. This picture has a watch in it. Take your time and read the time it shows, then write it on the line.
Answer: 8:44
